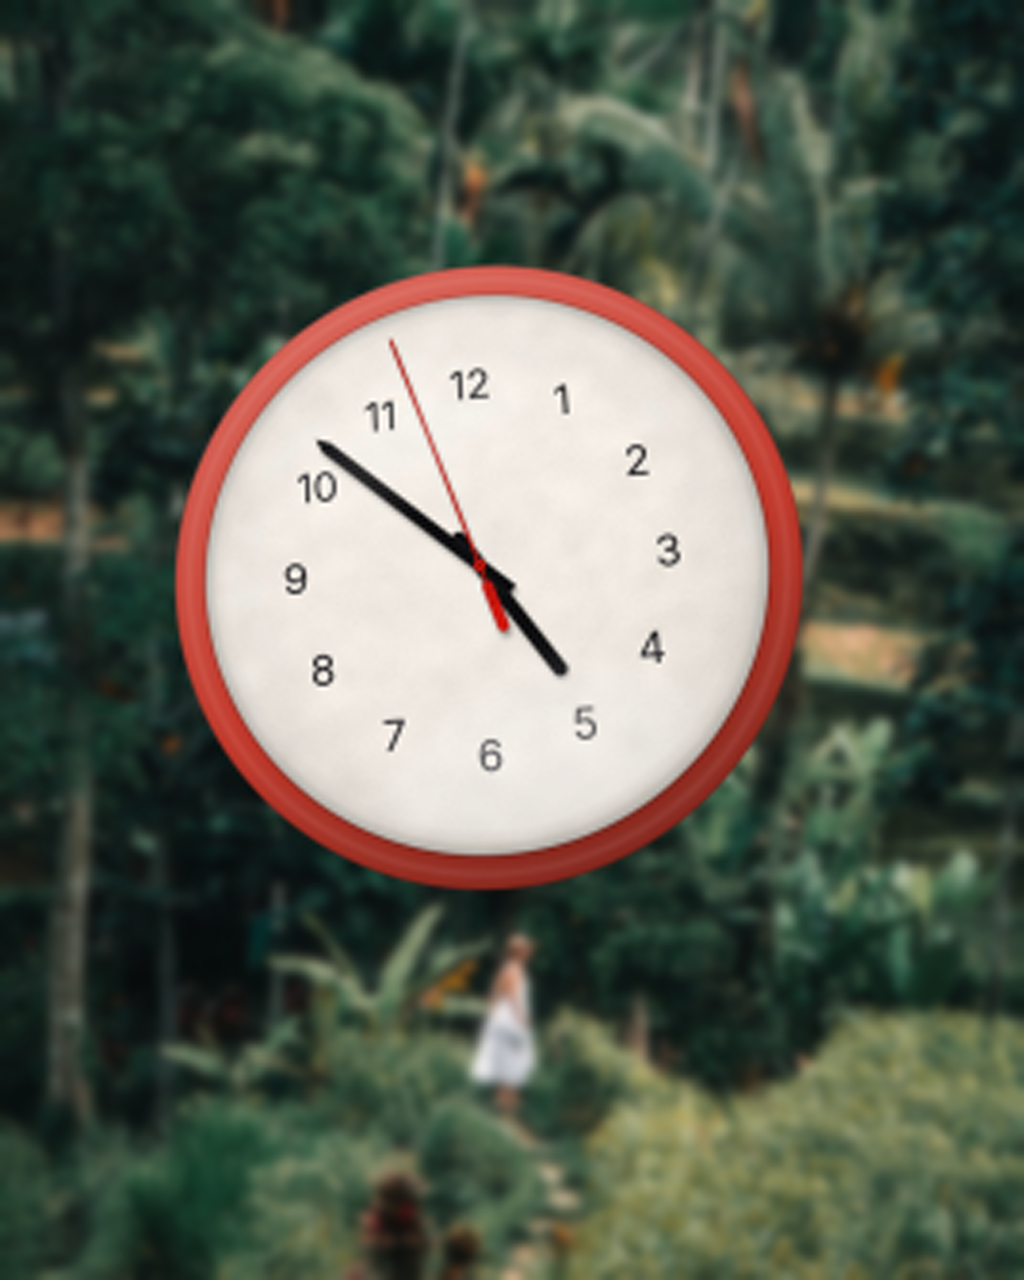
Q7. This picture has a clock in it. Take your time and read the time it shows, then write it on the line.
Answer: 4:51:57
